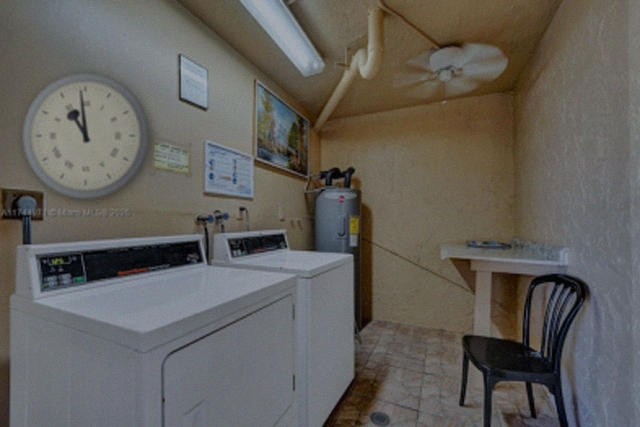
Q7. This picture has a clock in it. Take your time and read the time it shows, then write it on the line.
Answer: 10:59
